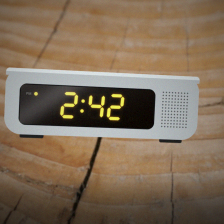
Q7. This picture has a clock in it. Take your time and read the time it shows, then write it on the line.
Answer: 2:42
